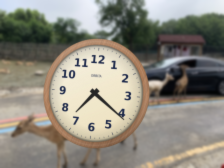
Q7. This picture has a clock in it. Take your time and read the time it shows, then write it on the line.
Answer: 7:21
